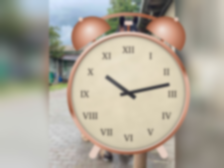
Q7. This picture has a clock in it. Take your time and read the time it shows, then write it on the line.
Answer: 10:13
